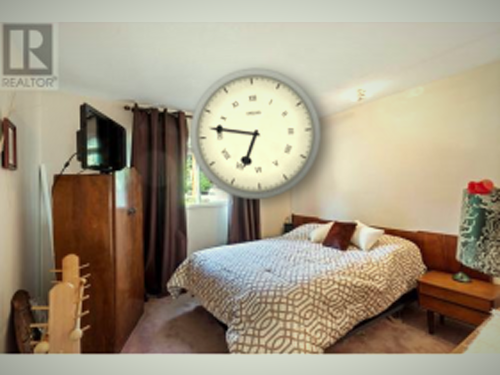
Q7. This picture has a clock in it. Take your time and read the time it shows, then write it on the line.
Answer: 6:47
